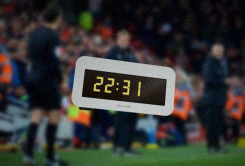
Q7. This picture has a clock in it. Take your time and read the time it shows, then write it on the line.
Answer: 22:31
